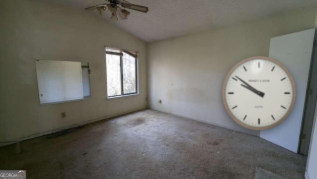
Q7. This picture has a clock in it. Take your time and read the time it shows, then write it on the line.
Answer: 9:51
